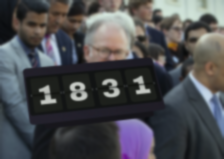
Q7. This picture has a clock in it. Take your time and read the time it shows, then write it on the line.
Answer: 18:31
